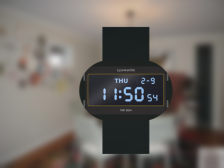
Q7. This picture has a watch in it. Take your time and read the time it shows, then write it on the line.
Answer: 11:50:54
